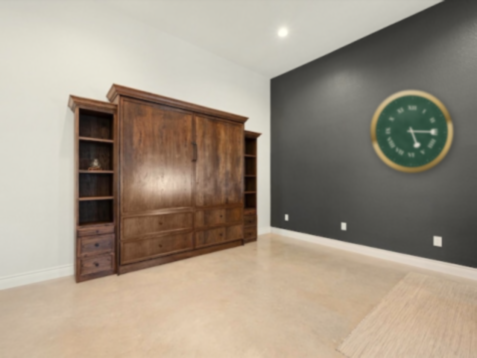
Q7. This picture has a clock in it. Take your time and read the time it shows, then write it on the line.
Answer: 5:15
